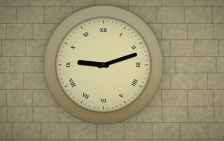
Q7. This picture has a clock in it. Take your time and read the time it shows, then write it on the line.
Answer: 9:12
